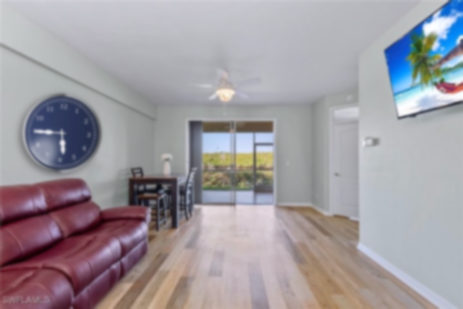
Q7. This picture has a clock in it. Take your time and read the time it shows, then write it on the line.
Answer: 5:45
